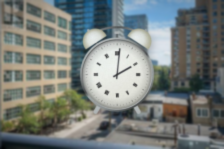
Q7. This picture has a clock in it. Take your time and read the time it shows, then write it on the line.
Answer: 2:01
